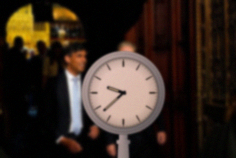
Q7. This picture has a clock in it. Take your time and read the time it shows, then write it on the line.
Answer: 9:38
